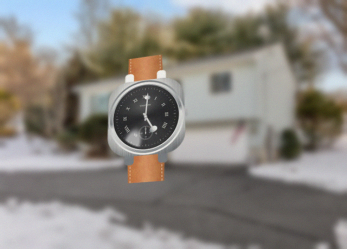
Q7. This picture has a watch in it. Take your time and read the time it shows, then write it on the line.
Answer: 5:01
